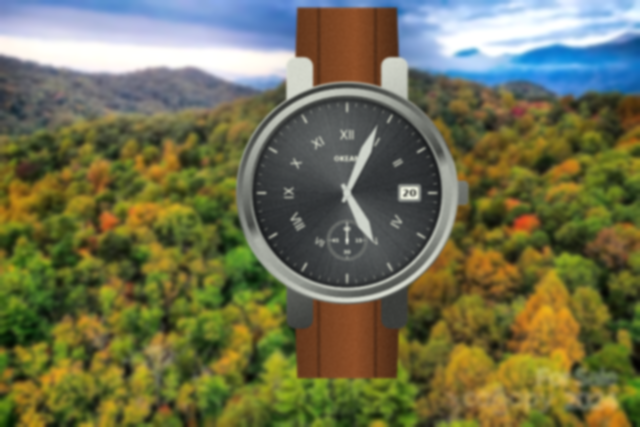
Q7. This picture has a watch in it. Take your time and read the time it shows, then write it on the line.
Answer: 5:04
